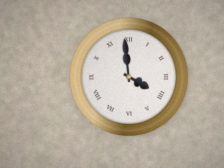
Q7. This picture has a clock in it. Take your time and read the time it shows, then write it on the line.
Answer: 3:59
